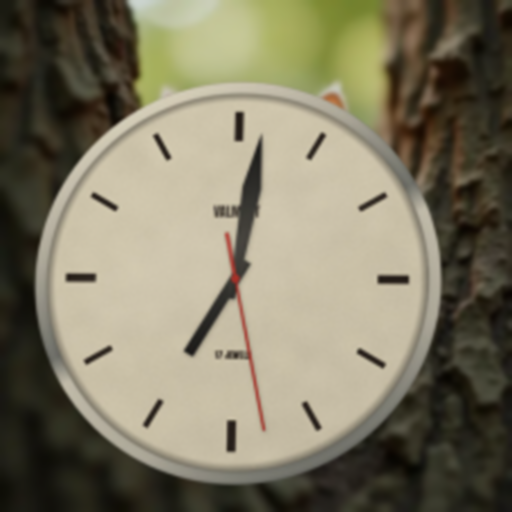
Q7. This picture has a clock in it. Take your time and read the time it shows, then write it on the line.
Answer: 7:01:28
